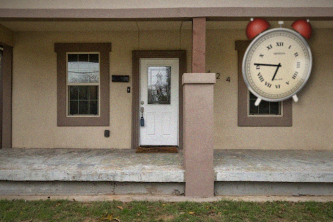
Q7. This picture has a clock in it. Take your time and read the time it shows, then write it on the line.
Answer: 6:46
